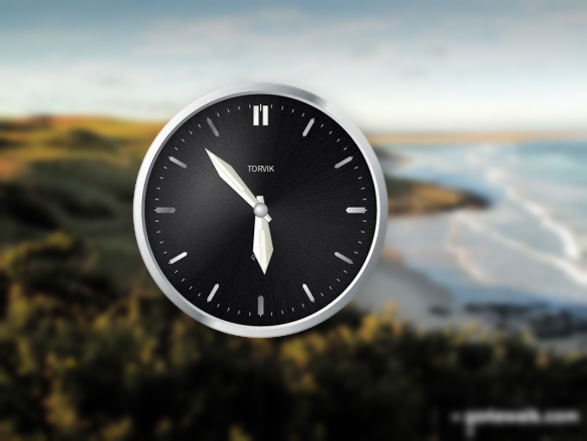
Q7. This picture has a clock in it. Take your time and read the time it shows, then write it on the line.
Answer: 5:53
